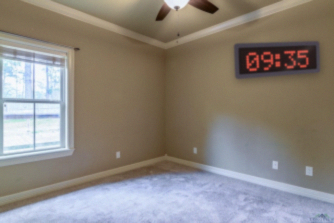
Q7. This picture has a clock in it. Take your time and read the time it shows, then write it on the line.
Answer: 9:35
